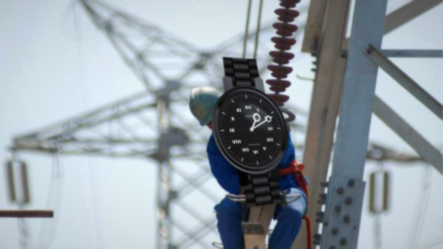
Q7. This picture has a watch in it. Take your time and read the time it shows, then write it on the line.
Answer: 1:11
